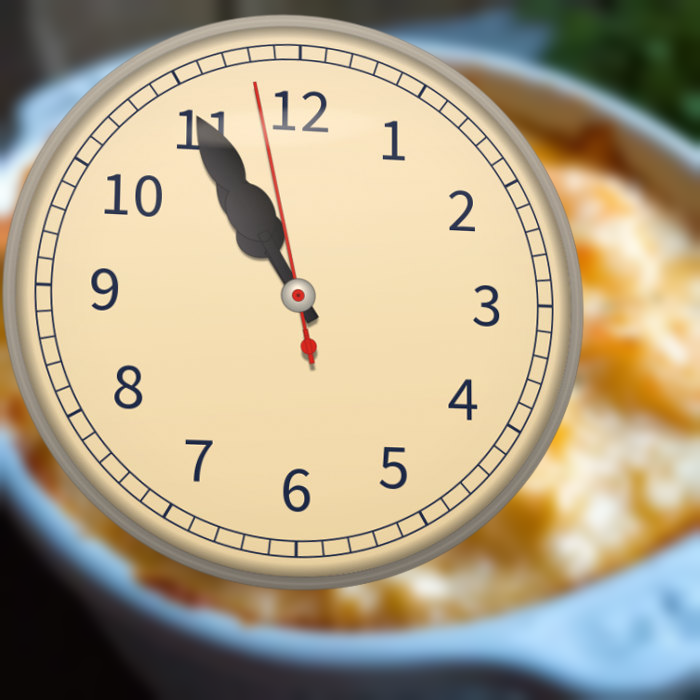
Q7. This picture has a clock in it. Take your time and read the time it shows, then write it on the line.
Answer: 10:54:58
